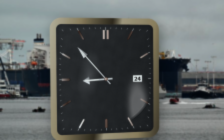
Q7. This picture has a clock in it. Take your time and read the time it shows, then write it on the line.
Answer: 8:53
